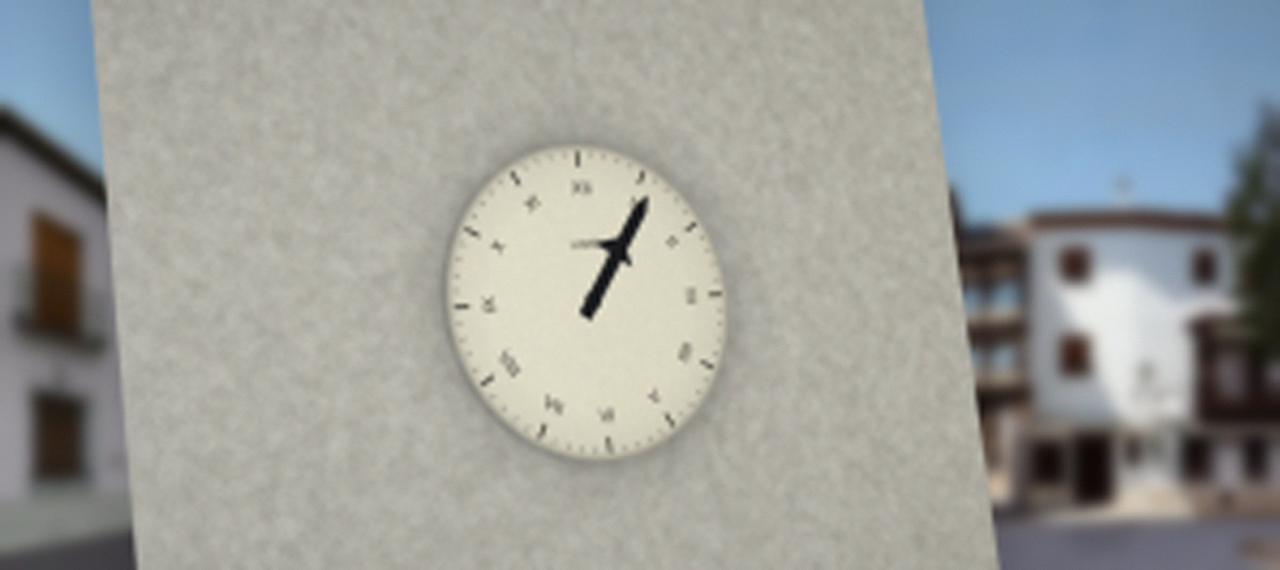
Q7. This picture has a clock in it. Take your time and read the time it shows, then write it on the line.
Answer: 1:06
